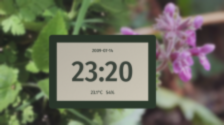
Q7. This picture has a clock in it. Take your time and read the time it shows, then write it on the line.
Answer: 23:20
